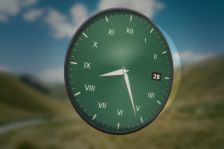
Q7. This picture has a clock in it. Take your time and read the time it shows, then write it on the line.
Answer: 8:26
